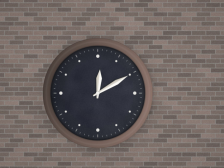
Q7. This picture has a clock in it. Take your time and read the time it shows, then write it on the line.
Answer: 12:10
